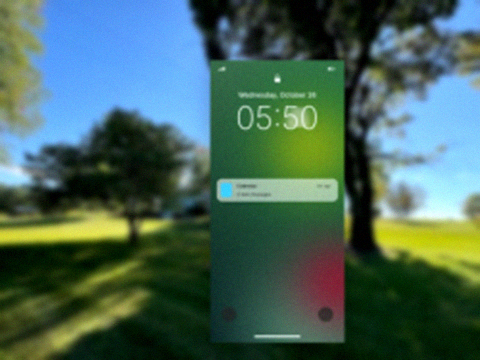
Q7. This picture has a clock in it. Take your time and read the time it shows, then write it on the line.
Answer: 5:50
